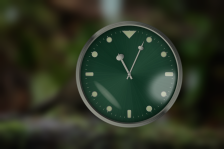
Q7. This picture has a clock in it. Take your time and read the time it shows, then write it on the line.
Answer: 11:04
